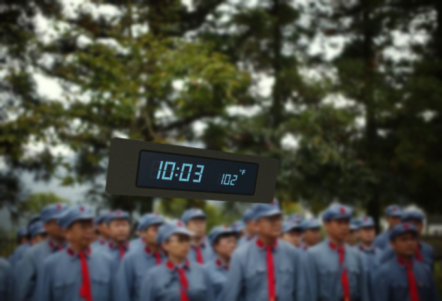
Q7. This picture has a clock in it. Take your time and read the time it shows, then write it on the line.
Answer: 10:03
